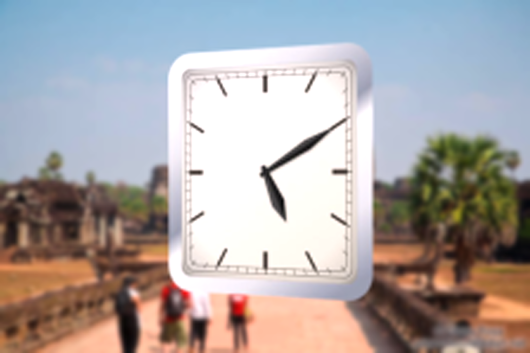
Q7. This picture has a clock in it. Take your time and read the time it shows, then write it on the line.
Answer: 5:10
